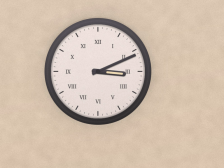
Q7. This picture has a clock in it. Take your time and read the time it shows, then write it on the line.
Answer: 3:11
